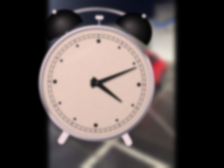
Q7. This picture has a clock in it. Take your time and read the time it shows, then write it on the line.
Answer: 4:11
